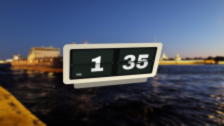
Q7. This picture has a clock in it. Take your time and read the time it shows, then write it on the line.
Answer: 1:35
